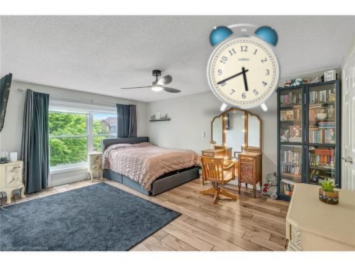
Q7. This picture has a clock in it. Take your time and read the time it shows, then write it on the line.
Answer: 5:41
